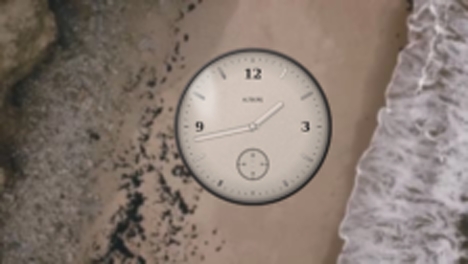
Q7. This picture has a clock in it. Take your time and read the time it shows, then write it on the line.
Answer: 1:43
